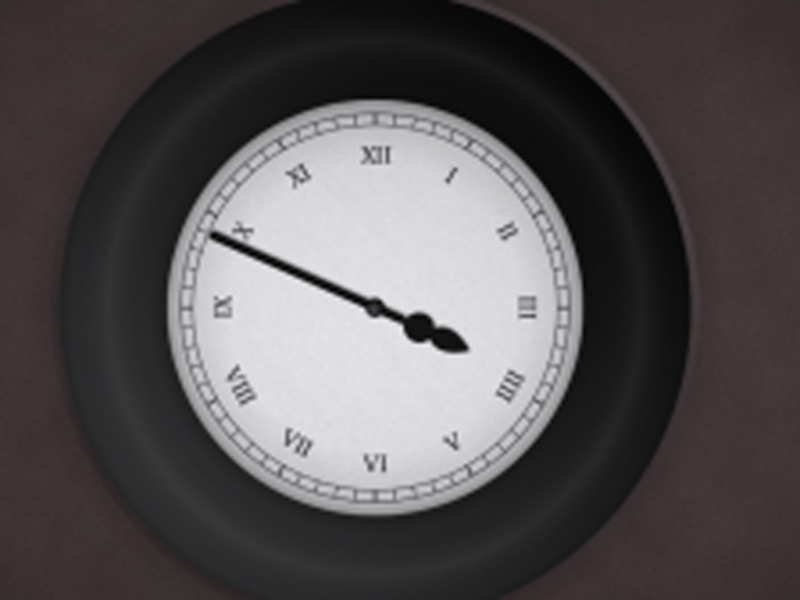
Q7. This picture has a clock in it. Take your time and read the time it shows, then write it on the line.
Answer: 3:49
